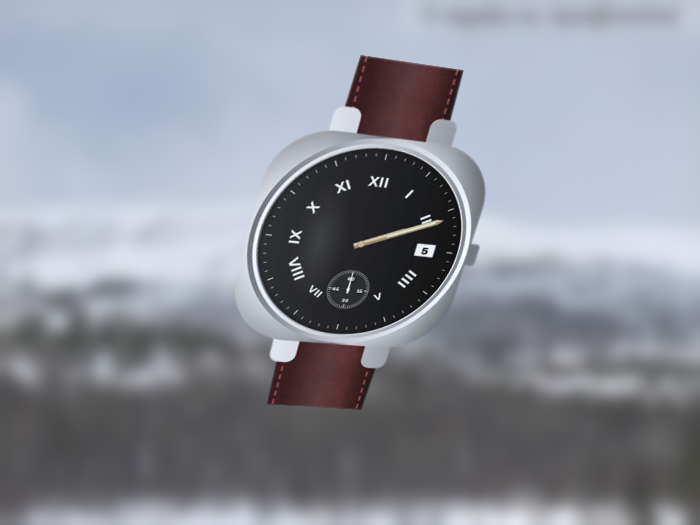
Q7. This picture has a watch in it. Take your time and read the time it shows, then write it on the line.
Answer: 2:11
